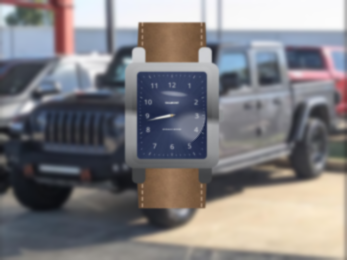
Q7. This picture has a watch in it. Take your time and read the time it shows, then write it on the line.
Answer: 8:43
